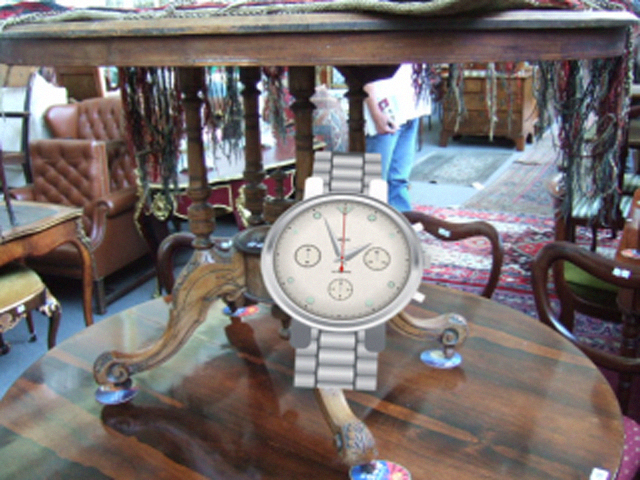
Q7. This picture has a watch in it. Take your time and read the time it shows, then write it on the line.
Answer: 1:56
